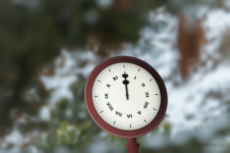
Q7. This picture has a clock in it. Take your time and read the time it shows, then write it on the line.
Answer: 12:00
